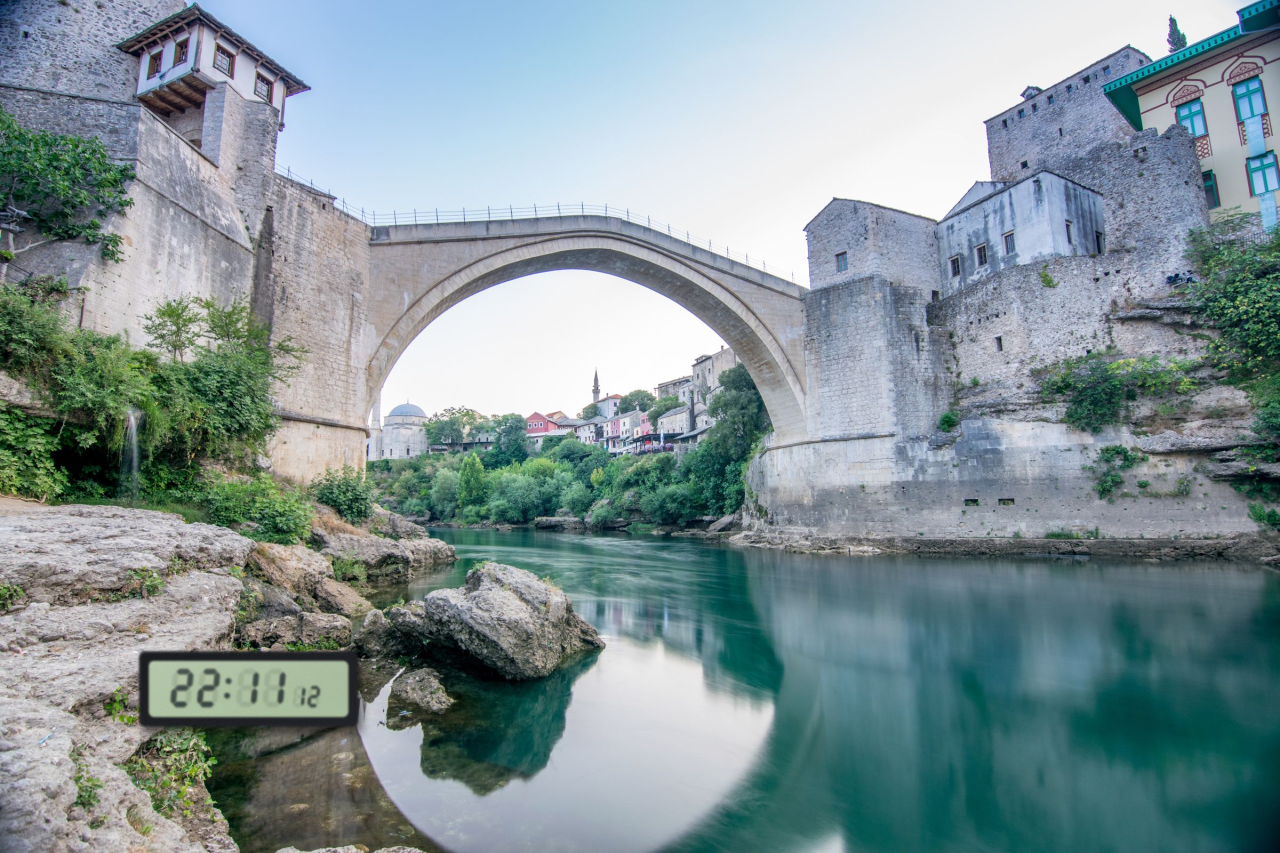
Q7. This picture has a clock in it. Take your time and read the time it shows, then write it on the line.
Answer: 22:11:12
